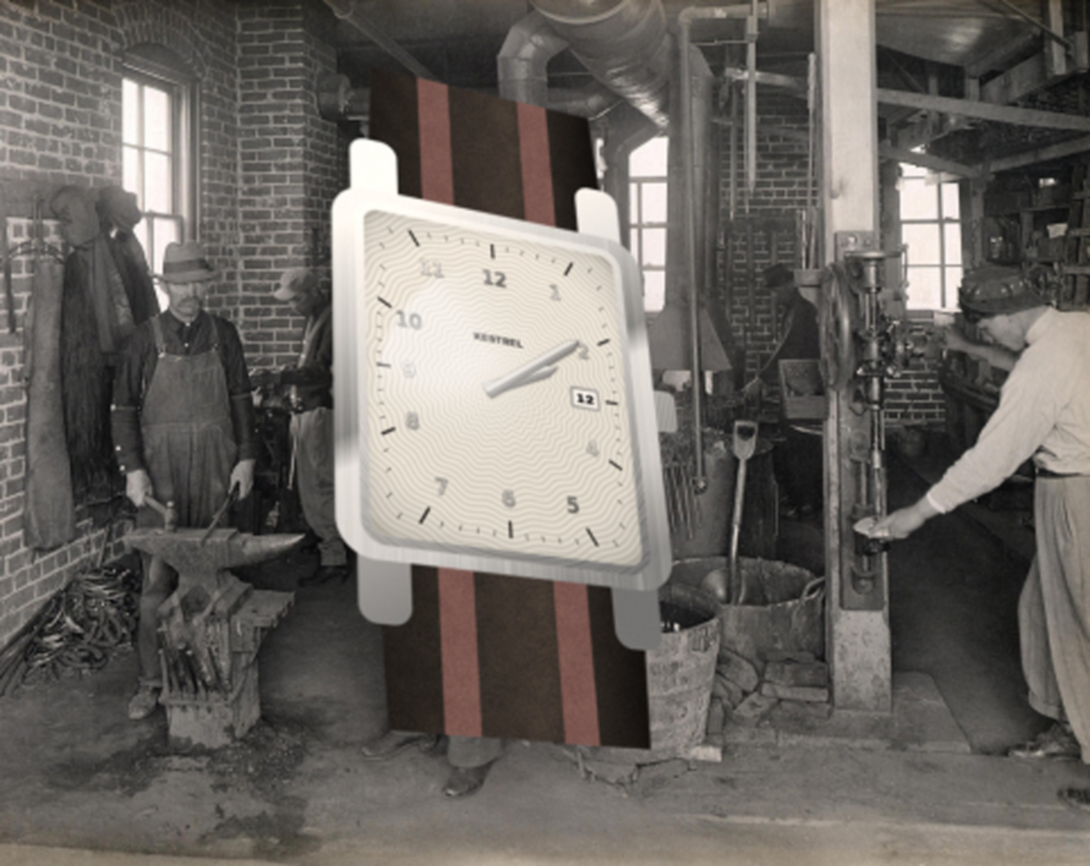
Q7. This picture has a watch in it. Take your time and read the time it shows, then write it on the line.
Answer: 2:09
